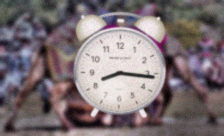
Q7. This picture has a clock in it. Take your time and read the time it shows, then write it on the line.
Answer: 8:16
